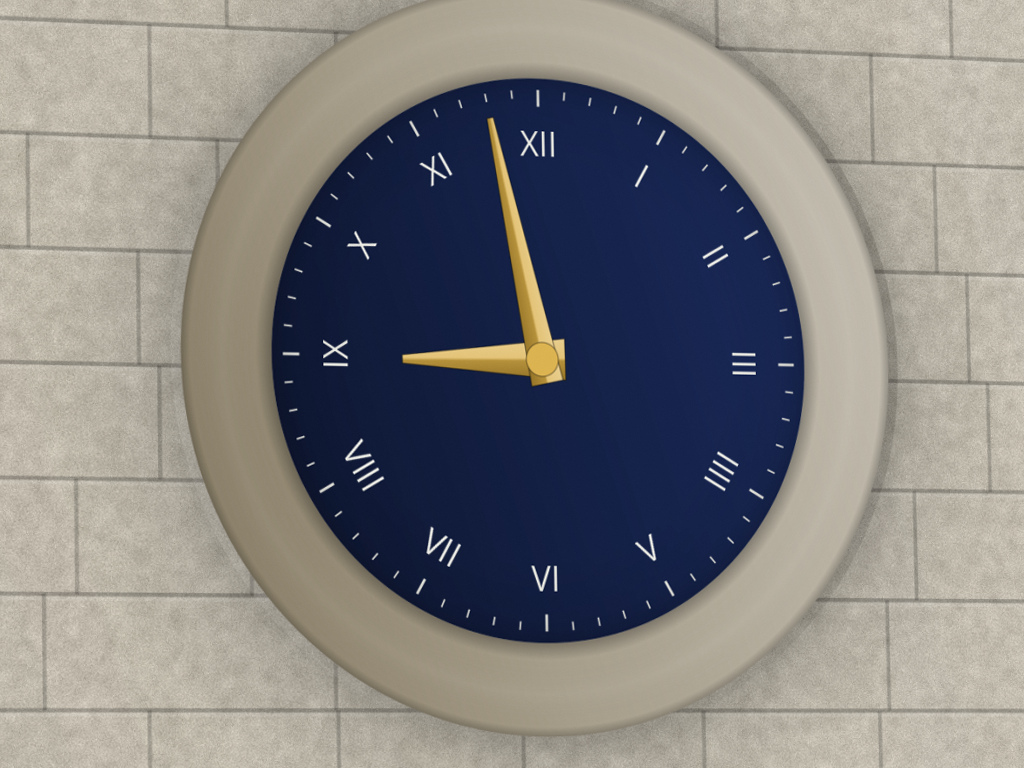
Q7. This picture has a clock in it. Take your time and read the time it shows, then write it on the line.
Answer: 8:58
